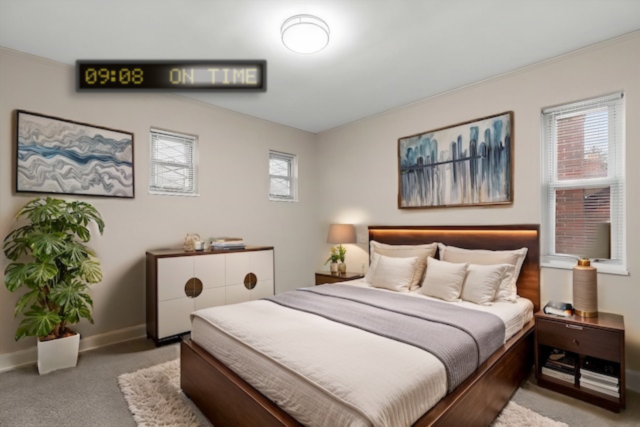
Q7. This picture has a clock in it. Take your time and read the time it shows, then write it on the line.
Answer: 9:08
